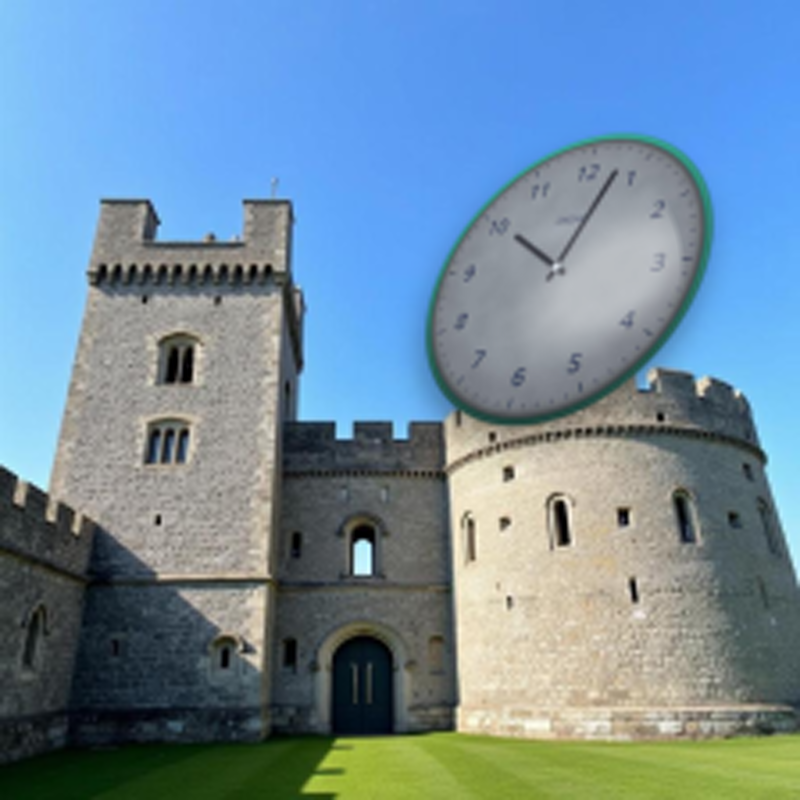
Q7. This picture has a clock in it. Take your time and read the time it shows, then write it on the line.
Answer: 10:03
